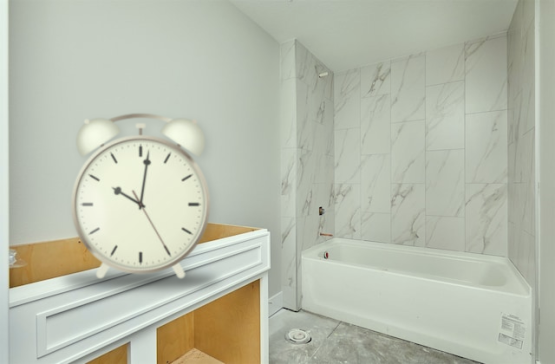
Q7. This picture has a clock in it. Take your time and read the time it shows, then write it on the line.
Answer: 10:01:25
